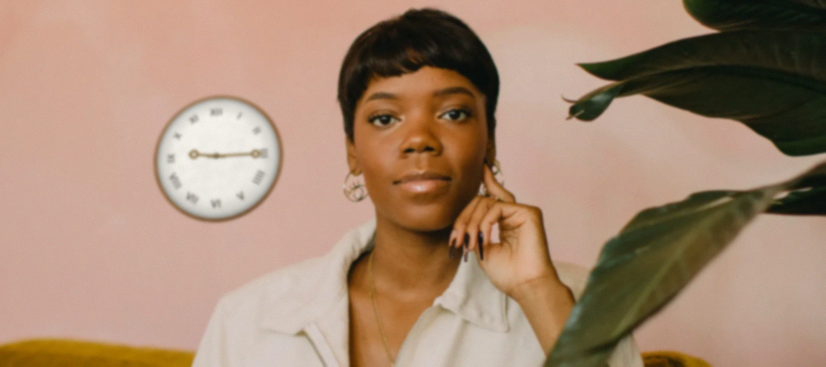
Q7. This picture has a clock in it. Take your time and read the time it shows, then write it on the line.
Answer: 9:15
